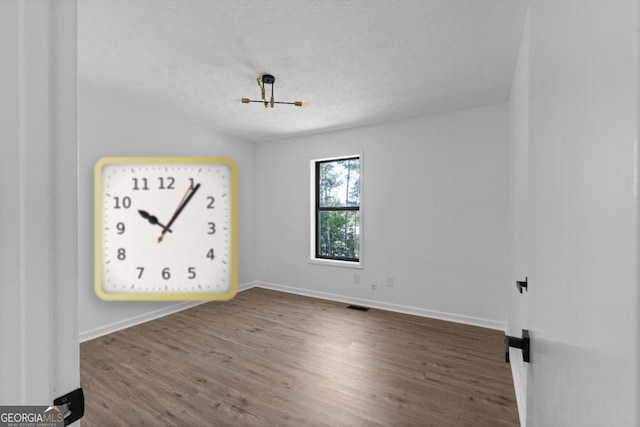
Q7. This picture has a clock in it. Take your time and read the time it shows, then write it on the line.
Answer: 10:06:05
